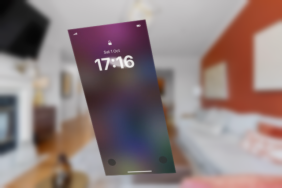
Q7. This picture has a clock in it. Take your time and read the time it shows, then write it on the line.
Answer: 17:16
